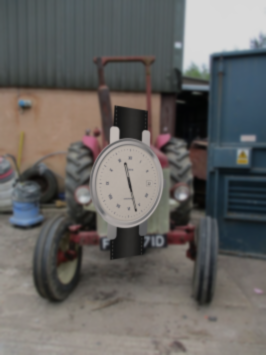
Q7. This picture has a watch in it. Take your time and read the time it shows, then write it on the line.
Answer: 11:27
